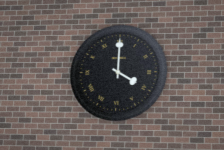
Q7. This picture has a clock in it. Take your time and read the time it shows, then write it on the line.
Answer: 4:00
